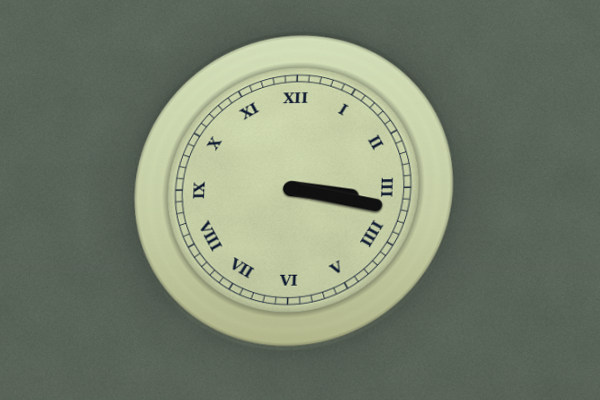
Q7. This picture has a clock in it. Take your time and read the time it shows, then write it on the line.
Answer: 3:17
